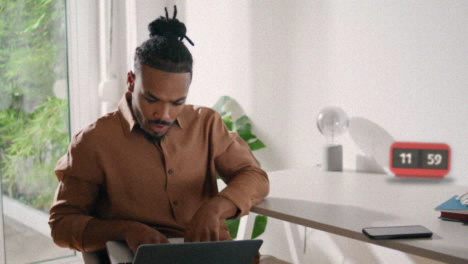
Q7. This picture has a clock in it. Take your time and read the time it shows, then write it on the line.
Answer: 11:59
